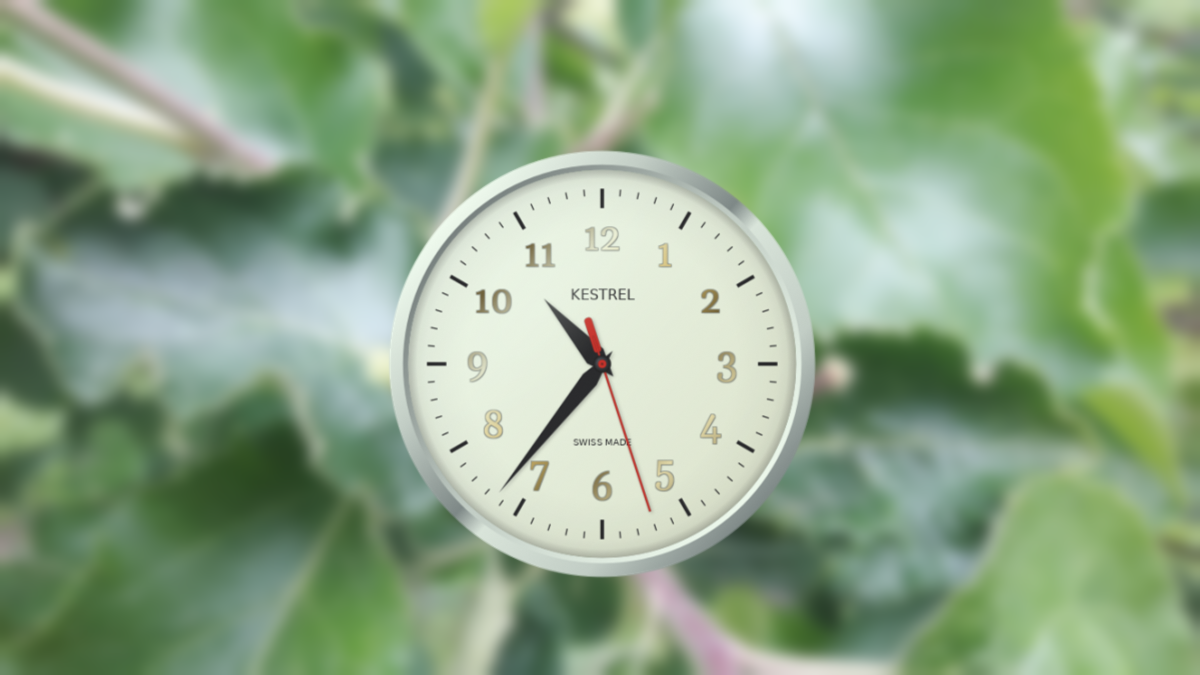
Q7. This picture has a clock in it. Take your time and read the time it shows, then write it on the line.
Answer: 10:36:27
